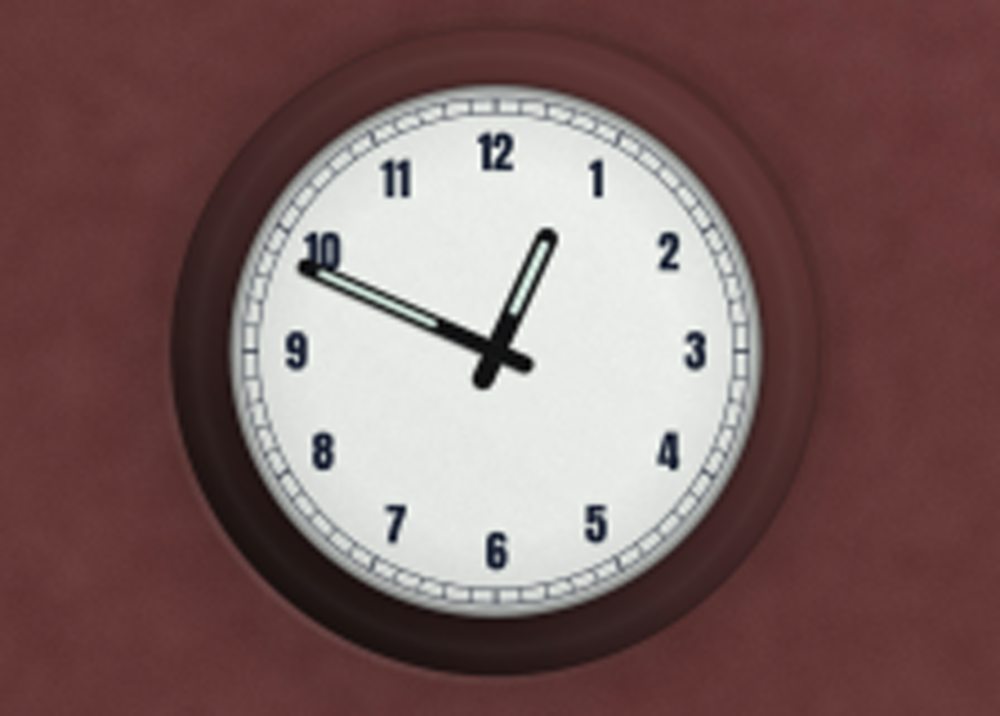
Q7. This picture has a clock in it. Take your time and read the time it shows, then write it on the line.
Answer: 12:49
